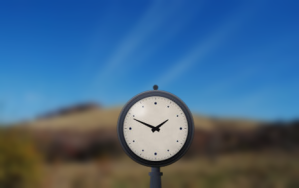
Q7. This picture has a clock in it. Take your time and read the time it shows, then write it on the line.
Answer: 1:49
